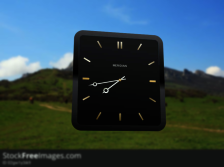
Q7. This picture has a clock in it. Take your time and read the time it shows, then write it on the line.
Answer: 7:43
